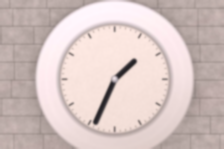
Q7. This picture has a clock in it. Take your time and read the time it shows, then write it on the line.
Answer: 1:34
